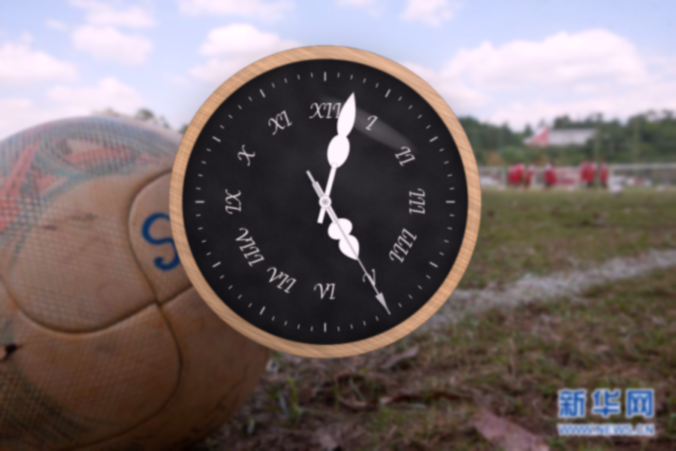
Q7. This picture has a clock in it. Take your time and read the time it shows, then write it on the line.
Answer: 5:02:25
